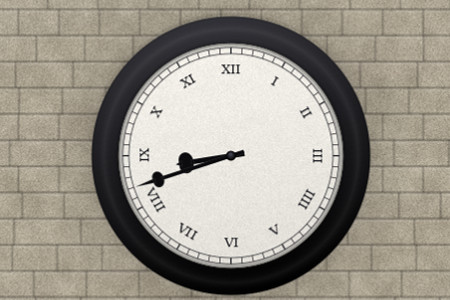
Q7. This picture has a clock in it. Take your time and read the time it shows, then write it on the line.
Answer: 8:42
